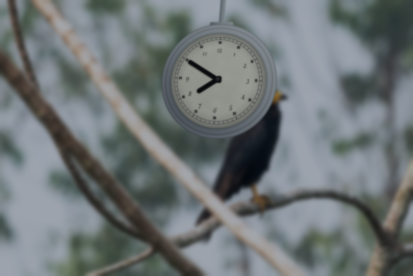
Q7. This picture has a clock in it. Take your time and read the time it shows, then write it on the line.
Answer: 7:50
